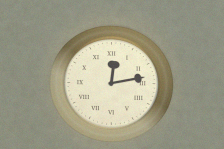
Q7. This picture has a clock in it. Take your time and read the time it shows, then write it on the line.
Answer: 12:13
